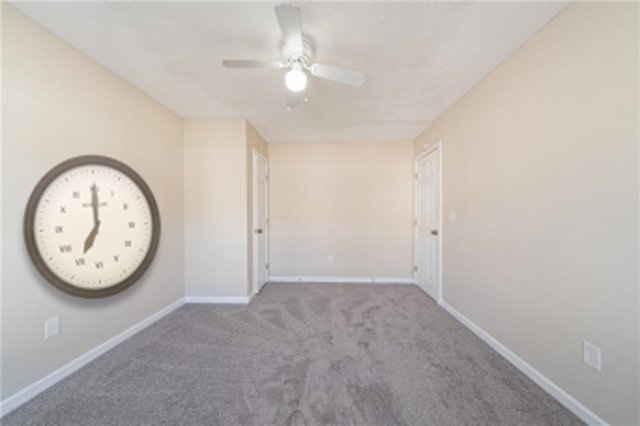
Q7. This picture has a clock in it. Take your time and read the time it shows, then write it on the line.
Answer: 7:00
